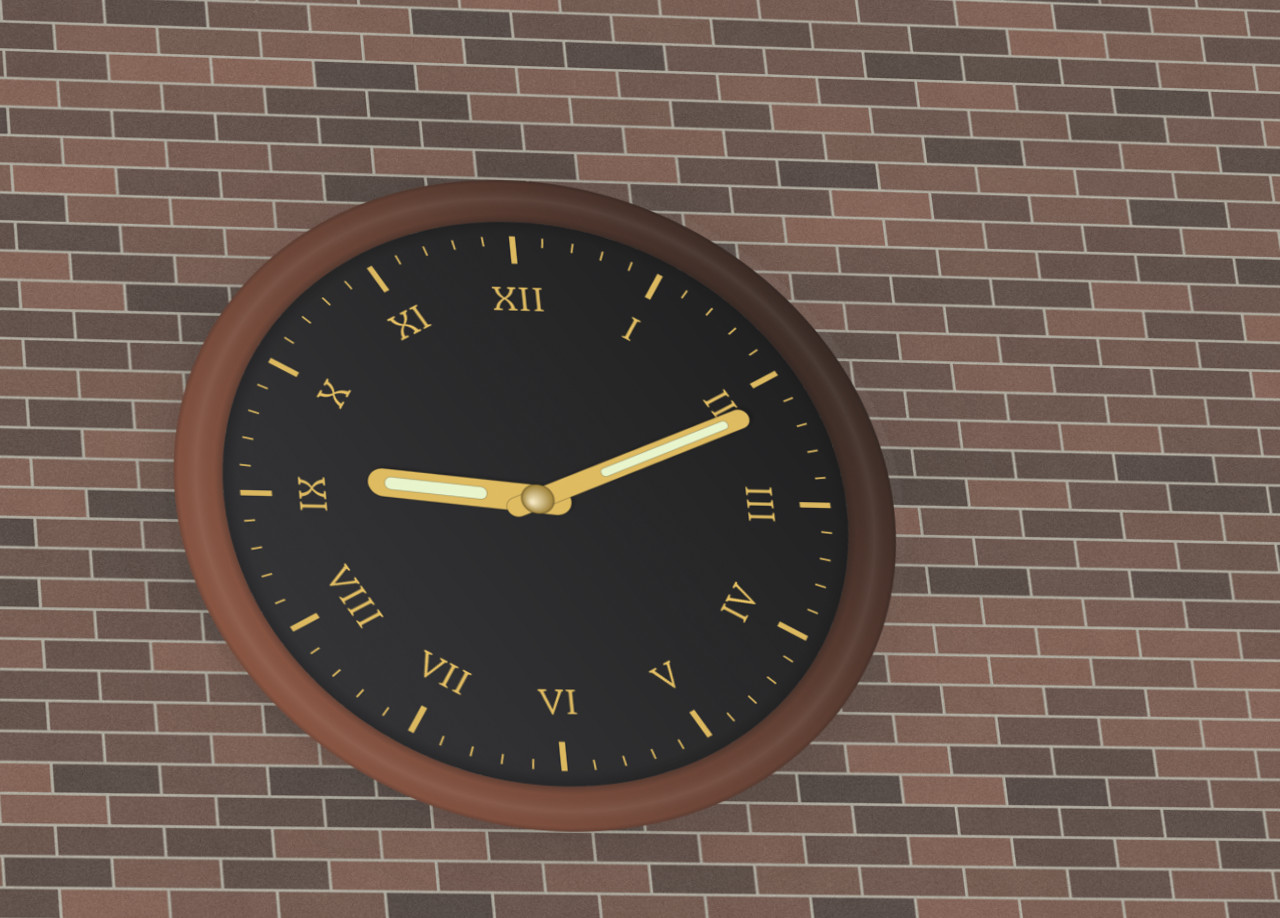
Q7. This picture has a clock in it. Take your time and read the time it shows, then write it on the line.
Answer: 9:11
